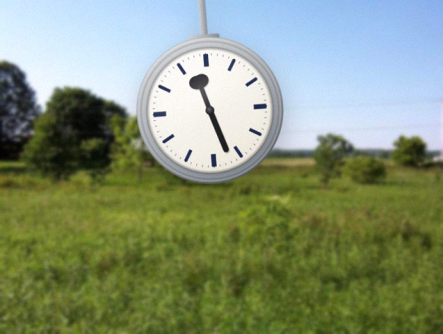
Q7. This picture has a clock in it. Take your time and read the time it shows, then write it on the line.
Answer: 11:27
